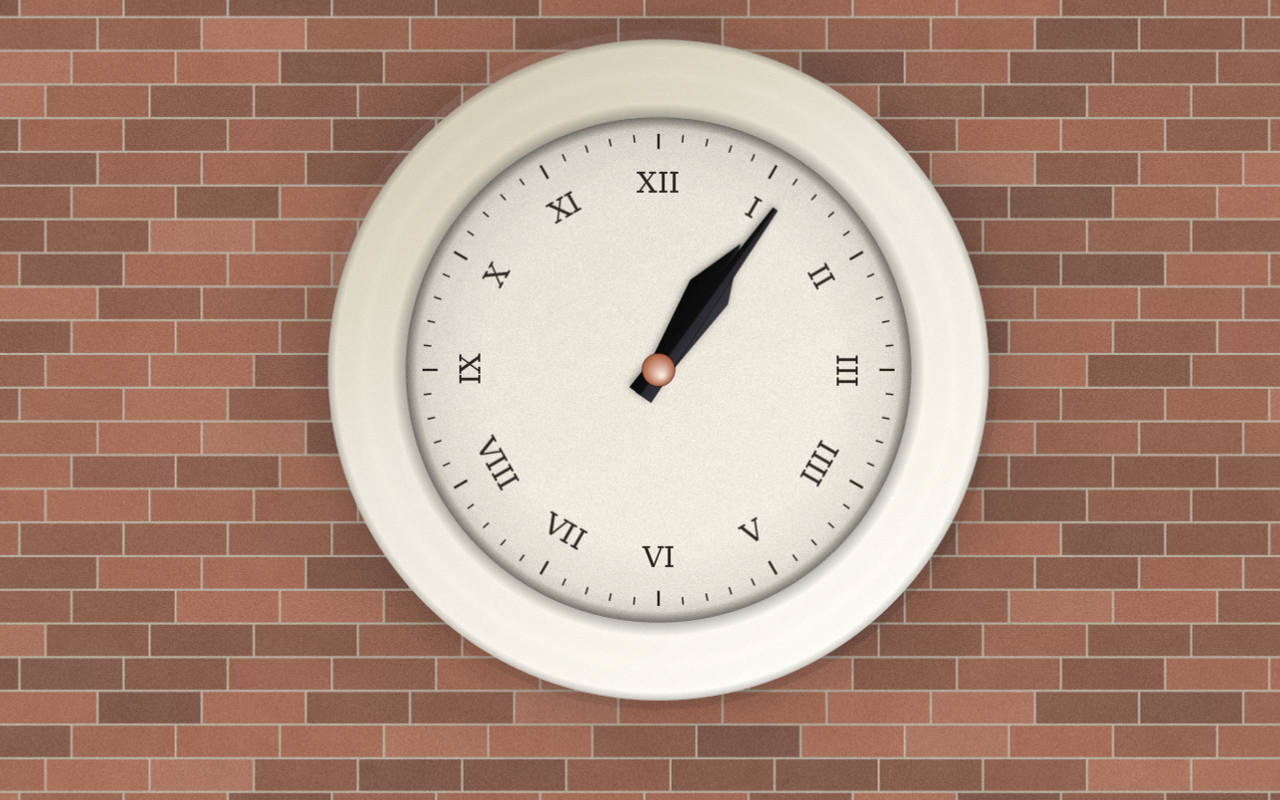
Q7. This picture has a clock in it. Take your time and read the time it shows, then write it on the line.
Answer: 1:06
